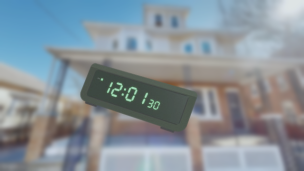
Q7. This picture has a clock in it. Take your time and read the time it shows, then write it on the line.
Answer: 12:01:30
